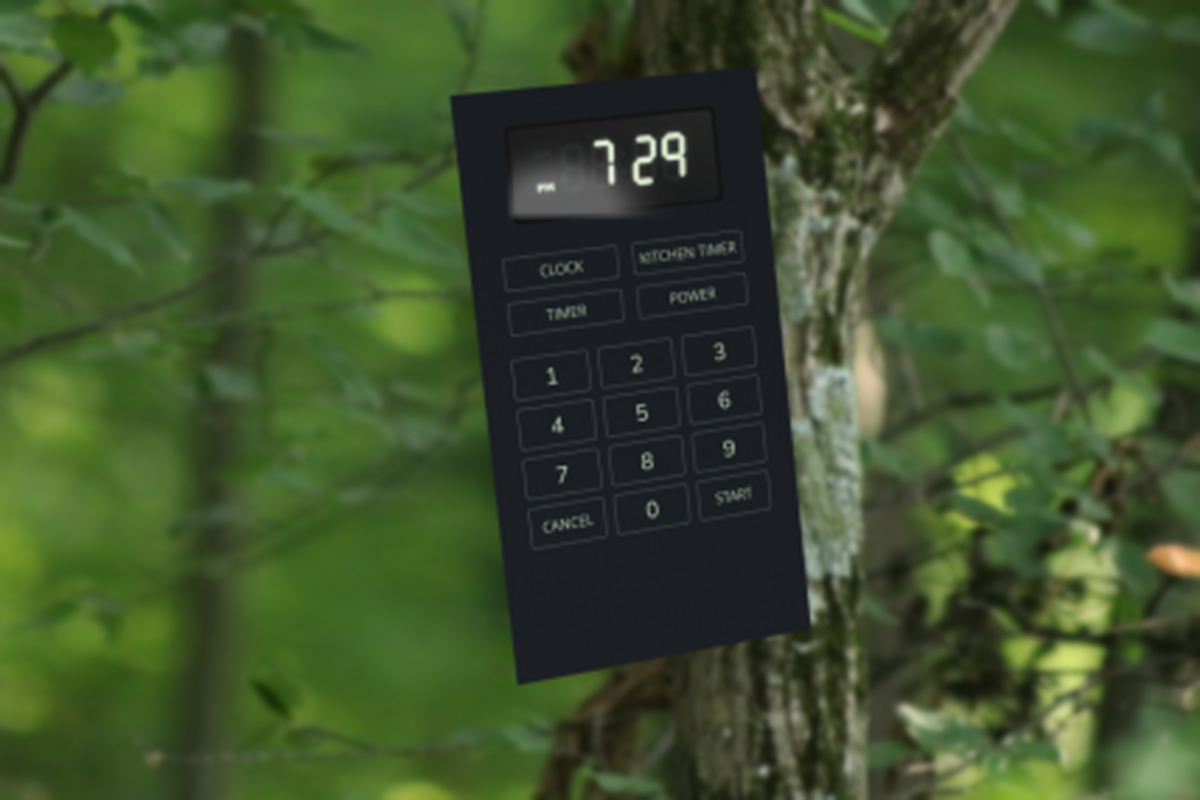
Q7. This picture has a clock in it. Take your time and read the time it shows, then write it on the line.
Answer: 7:29
